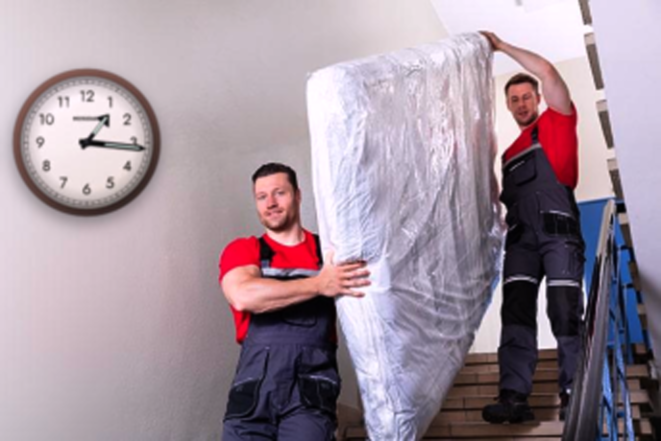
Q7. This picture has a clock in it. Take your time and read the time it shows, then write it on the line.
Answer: 1:16
